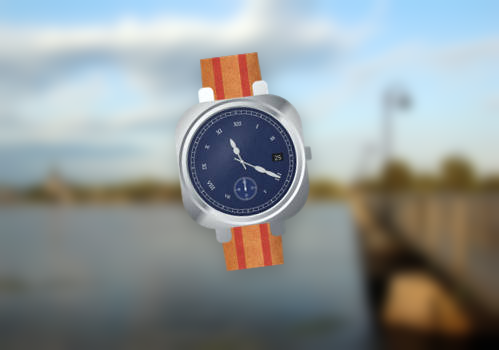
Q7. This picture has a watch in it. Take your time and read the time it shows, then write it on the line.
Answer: 11:20
